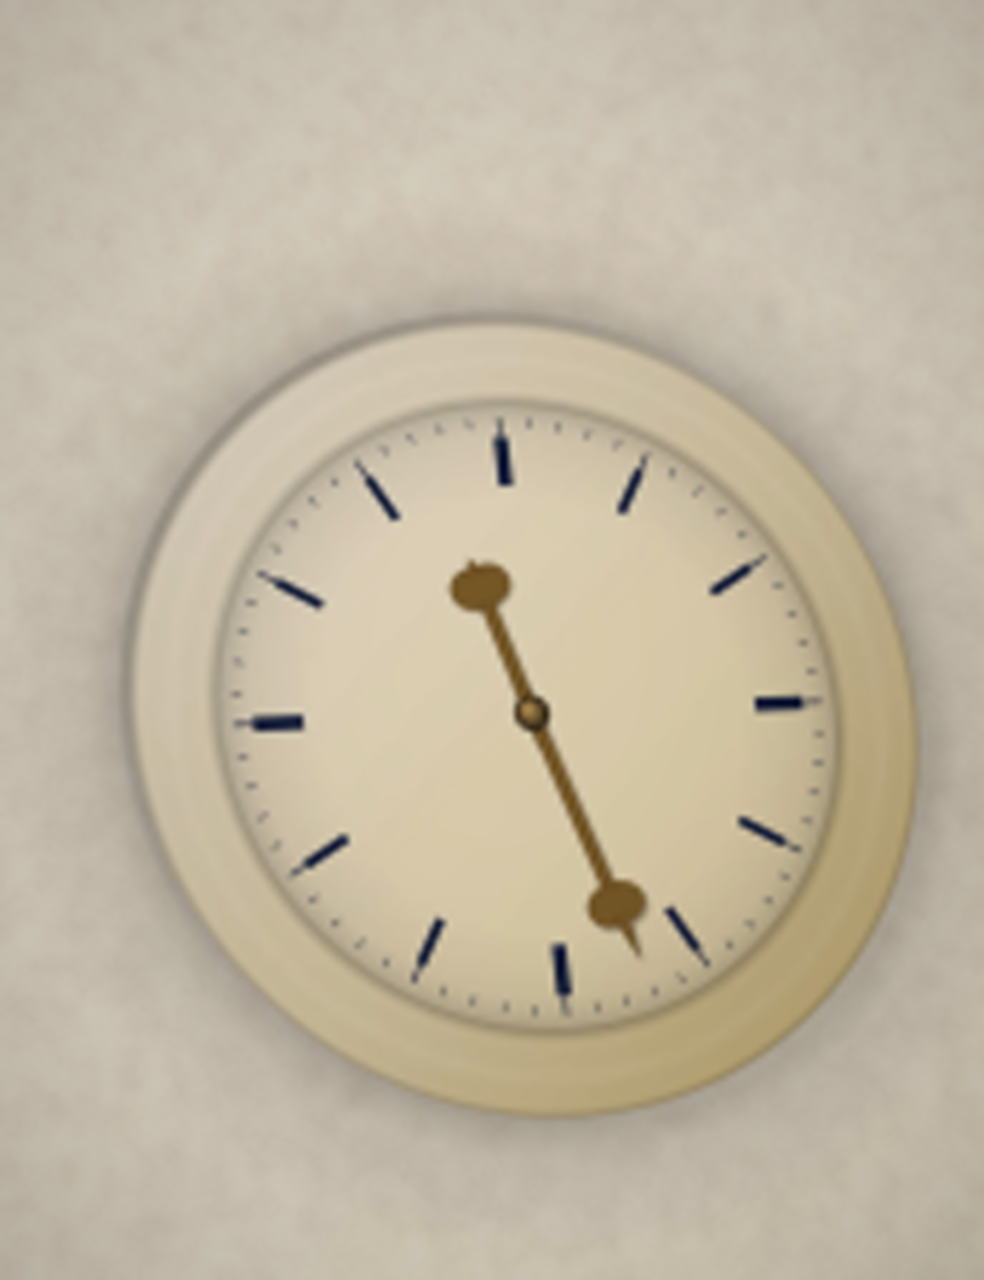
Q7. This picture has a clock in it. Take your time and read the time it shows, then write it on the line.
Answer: 11:27
